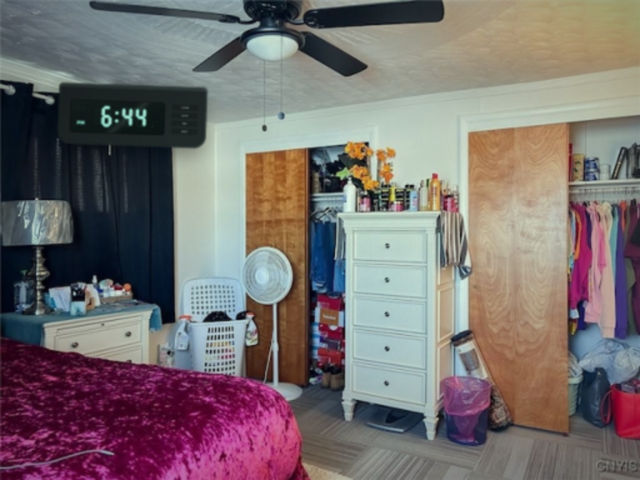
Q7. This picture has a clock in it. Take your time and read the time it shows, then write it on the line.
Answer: 6:44
